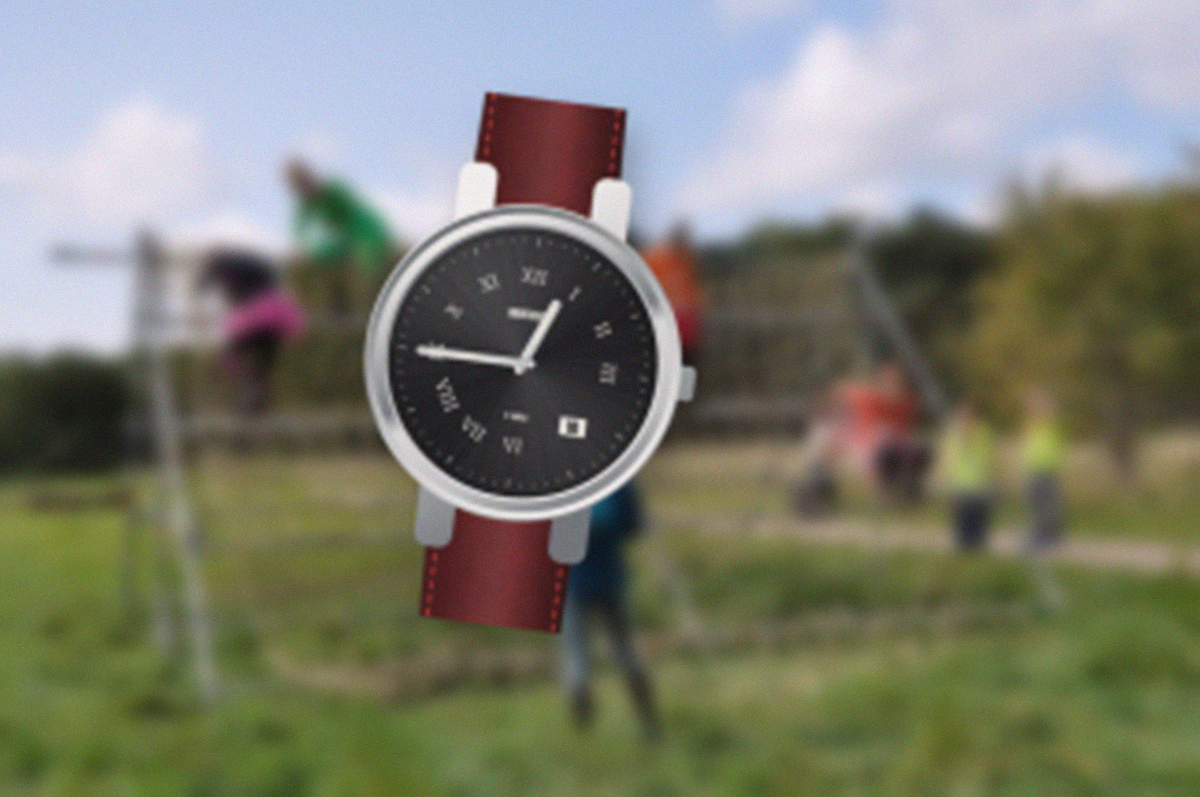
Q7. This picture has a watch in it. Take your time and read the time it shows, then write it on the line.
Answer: 12:45
